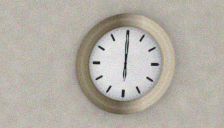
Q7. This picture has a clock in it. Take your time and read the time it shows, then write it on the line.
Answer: 6:00
